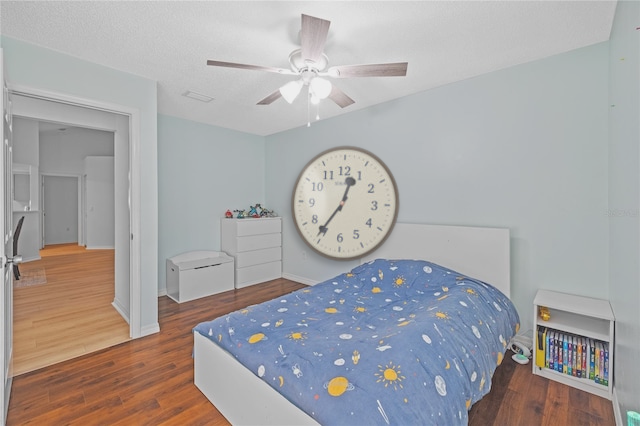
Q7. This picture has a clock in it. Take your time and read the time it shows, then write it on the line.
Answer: 12:36
